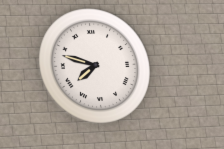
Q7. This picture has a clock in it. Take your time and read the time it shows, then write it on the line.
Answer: 7:48
